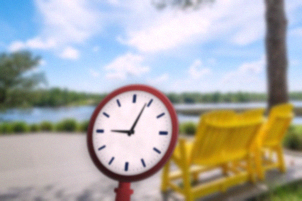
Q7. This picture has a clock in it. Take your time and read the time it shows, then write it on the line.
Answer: 9:04
